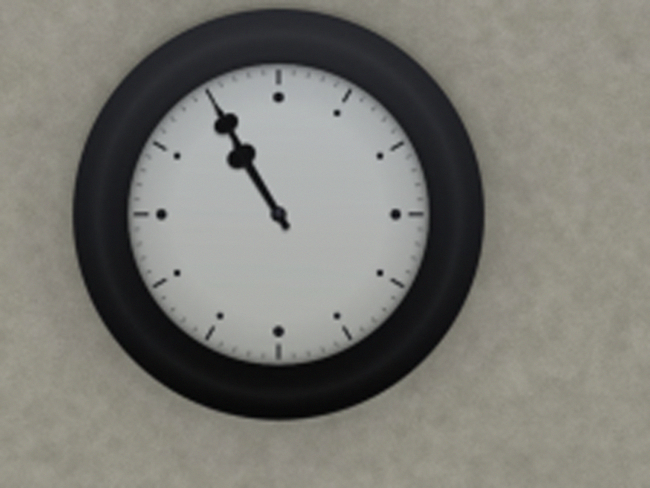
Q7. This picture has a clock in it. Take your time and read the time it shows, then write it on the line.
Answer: 10:55
